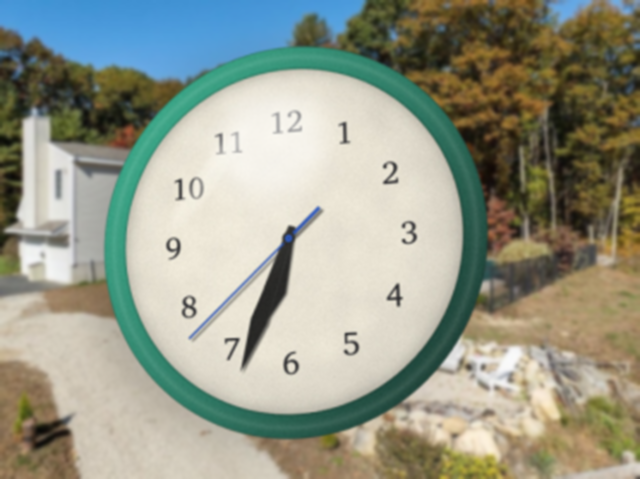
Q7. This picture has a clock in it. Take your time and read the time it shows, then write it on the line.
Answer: 6:33:38
